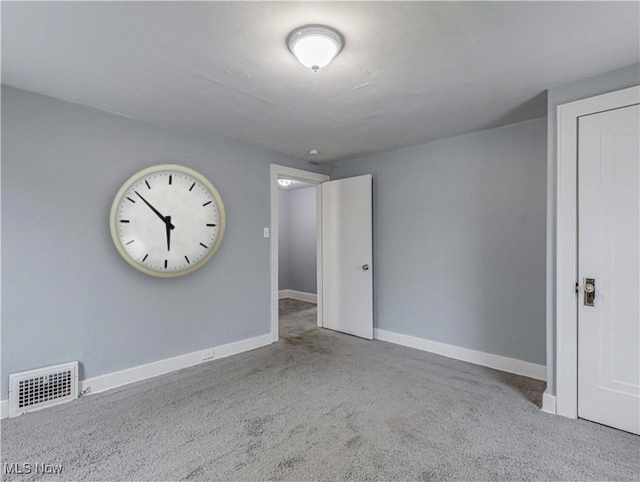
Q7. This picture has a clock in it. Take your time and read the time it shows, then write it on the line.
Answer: 5:52
